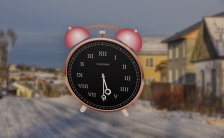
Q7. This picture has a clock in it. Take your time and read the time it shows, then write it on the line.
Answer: 5:30
